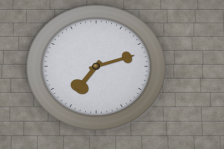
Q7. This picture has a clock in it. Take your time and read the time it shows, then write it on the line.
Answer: 7:12
